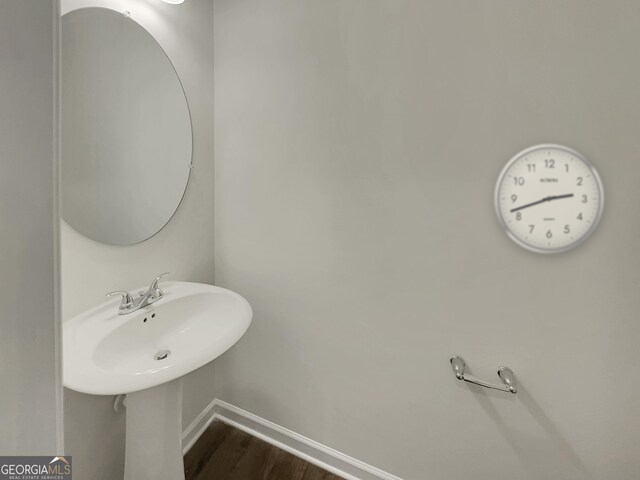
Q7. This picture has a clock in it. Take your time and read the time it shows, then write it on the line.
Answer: 2:42
